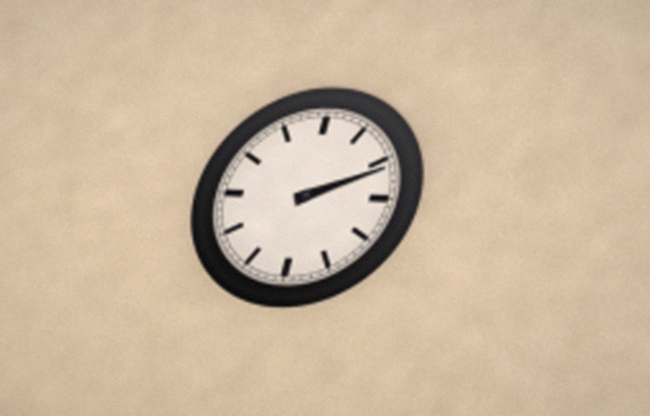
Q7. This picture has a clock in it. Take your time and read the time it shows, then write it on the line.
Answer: 2:11
